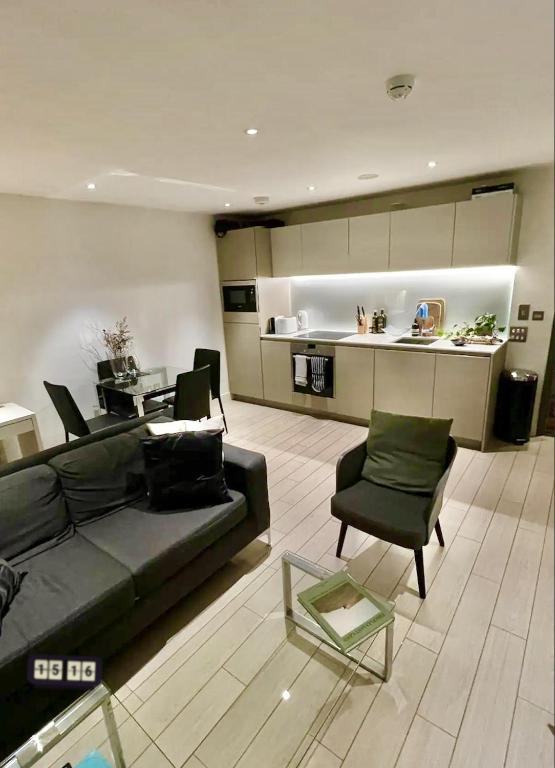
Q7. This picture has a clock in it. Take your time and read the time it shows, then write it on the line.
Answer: 15:16
